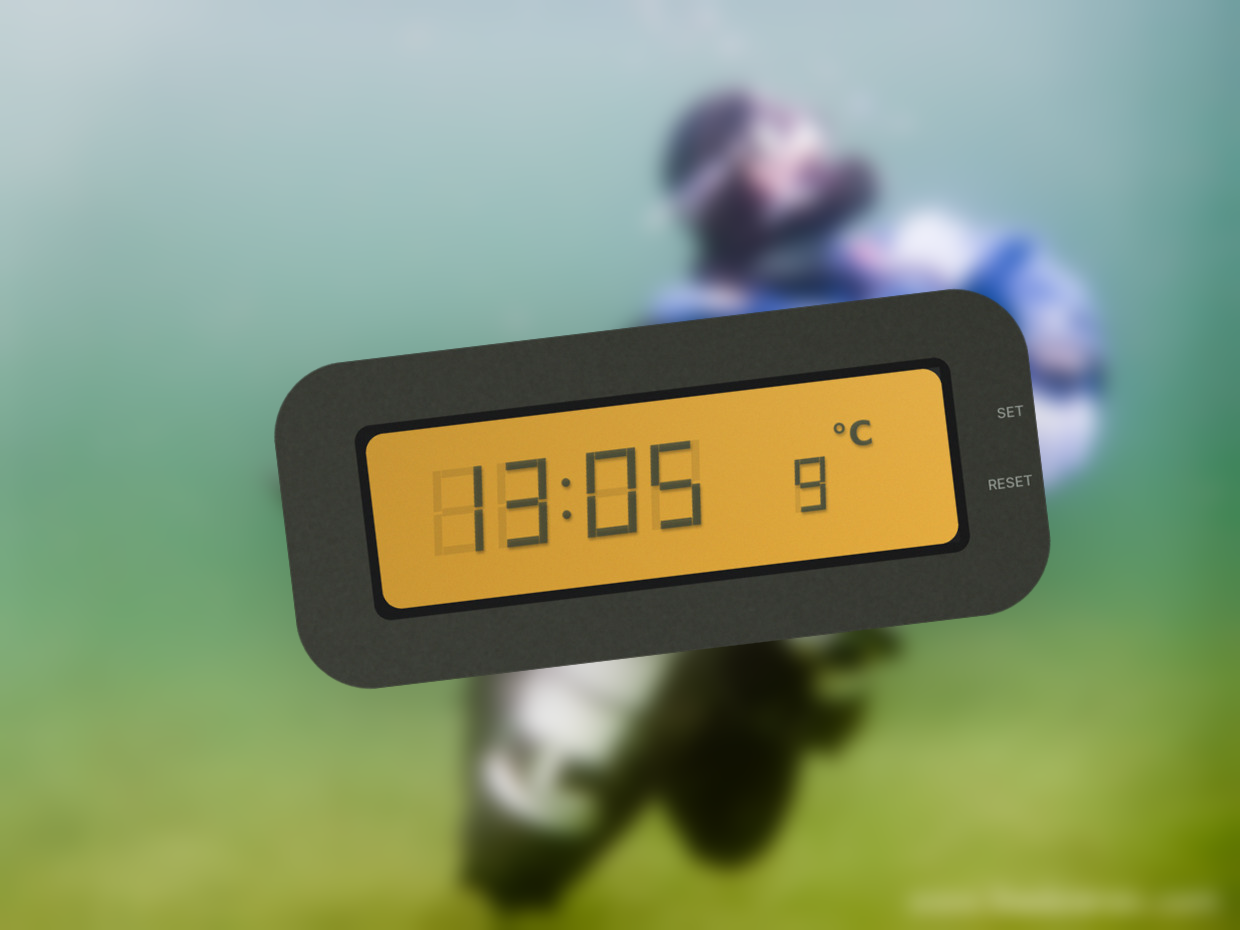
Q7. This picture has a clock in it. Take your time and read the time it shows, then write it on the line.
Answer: 13:05
